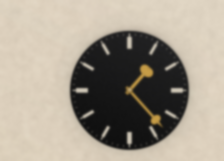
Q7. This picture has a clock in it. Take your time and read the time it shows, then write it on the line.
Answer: 1:23
